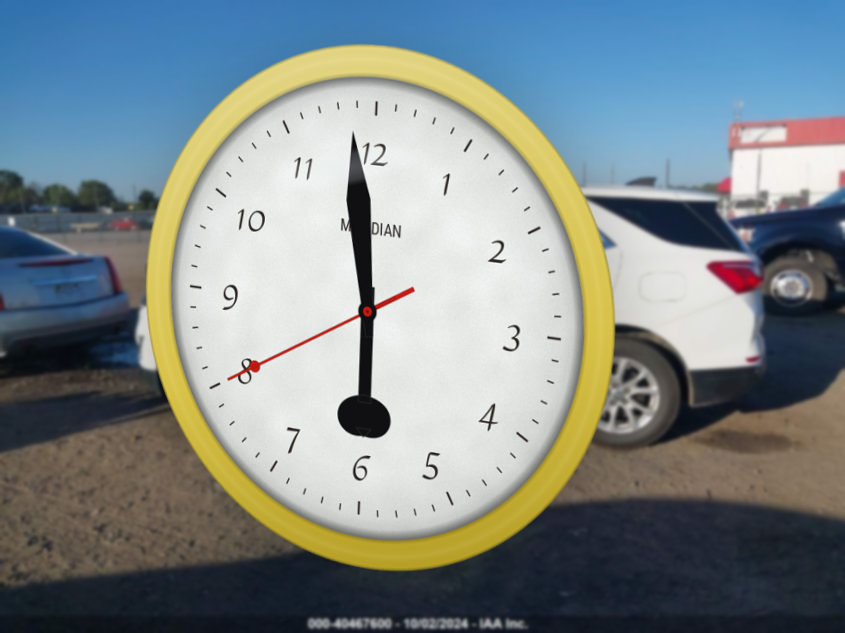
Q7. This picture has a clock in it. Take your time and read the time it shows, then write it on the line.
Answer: 5:58:40
